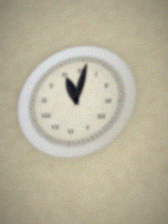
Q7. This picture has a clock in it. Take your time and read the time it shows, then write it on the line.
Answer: 11:01
